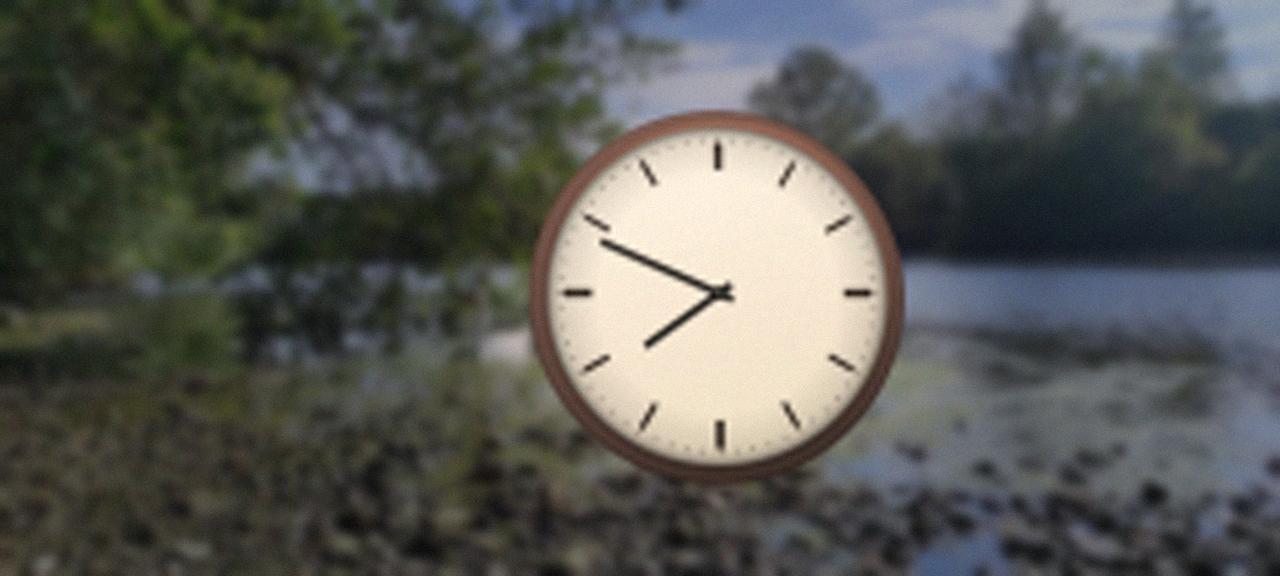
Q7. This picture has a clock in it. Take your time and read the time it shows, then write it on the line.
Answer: 7:49
